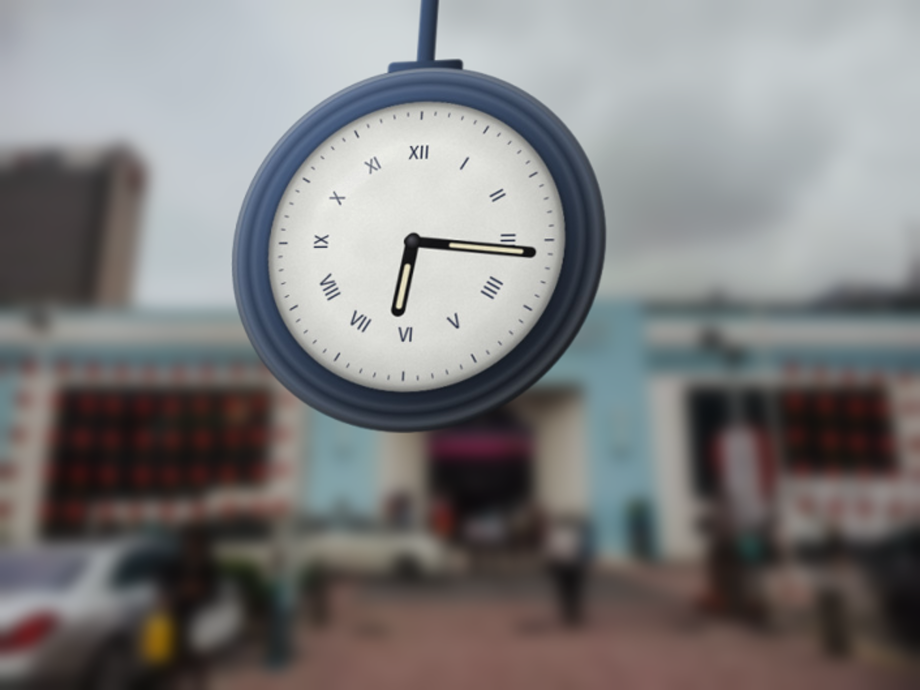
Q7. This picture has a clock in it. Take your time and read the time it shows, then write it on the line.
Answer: 6:16
